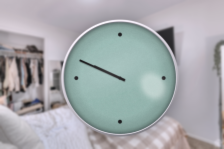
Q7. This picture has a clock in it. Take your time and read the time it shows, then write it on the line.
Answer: 9:49
